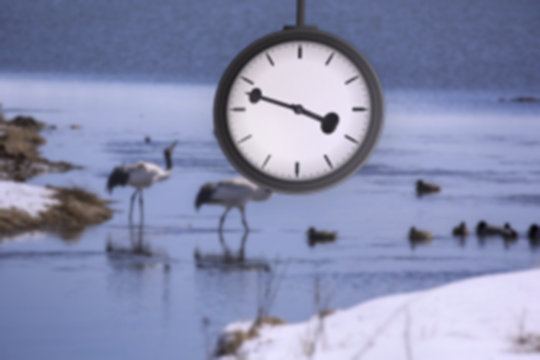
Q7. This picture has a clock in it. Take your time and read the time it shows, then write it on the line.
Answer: 3:48
